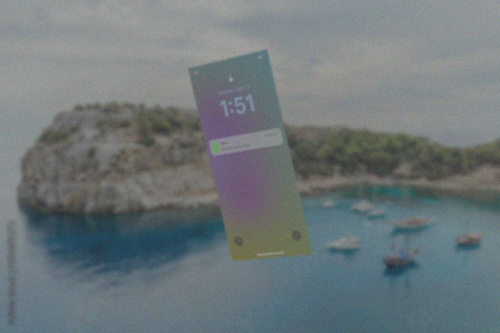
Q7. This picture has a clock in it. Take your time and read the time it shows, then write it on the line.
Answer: 1:51
